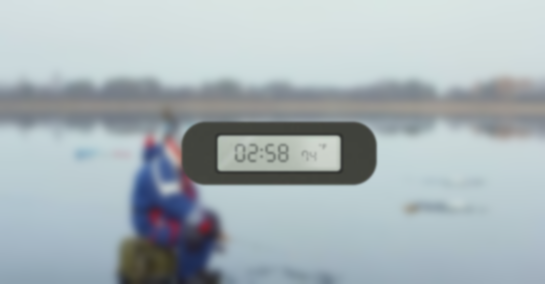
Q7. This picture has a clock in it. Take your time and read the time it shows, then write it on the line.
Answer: 2:58
